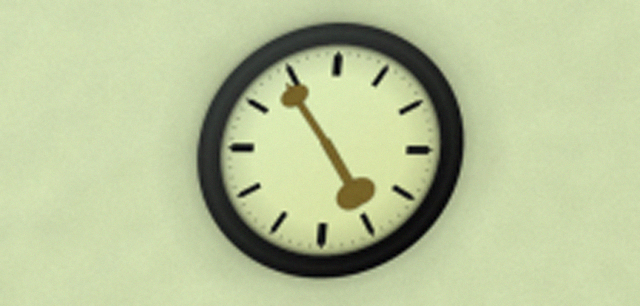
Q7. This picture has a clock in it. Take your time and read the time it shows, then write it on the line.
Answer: 4:54
